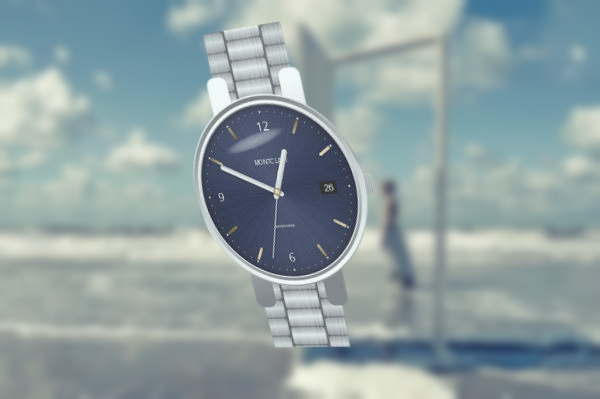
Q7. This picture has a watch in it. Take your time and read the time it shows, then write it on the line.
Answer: 12:49:33
